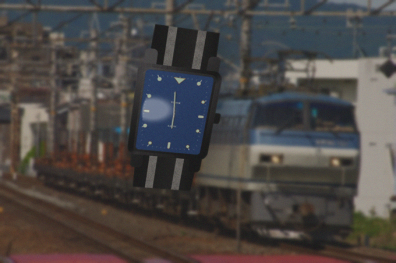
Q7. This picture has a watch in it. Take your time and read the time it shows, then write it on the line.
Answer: 5:59
